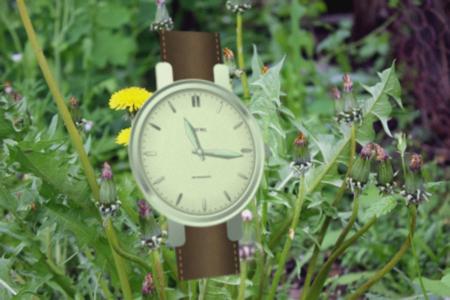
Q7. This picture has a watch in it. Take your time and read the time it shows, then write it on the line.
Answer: 11:16
